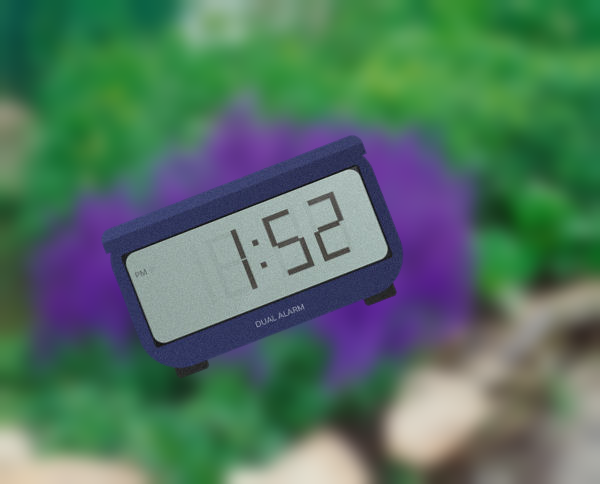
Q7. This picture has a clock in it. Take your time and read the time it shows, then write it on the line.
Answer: 1:52
